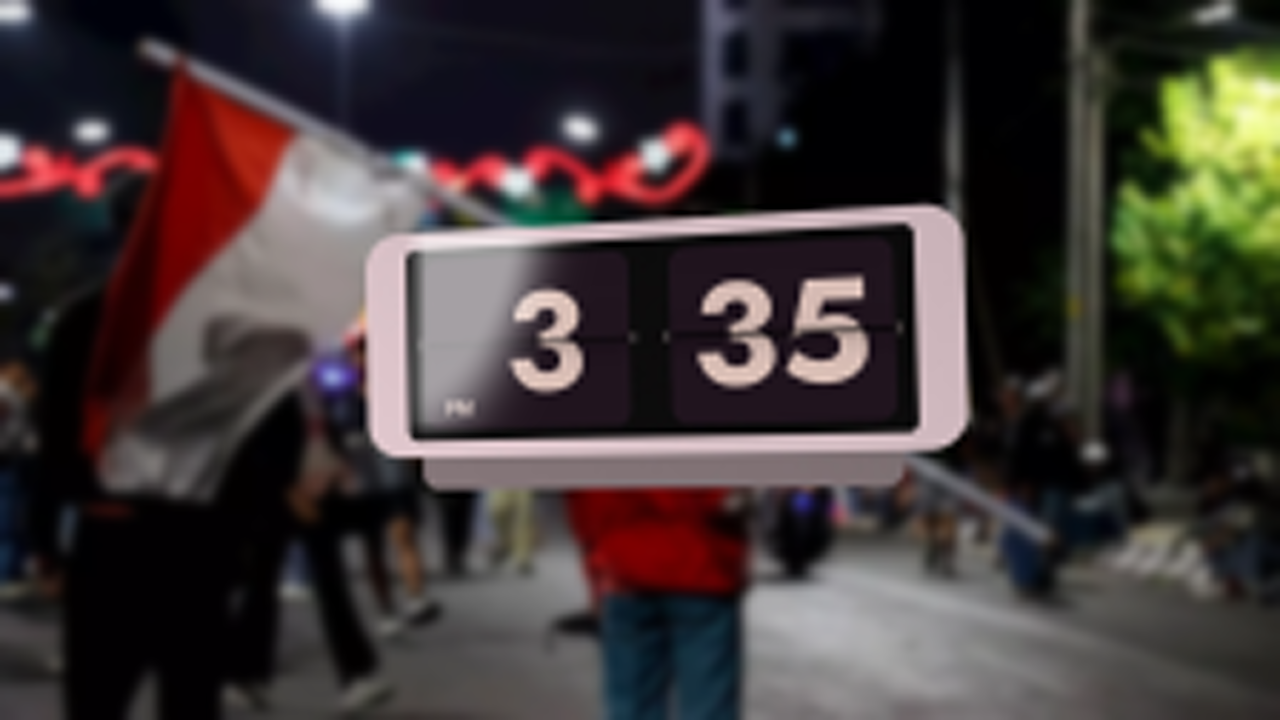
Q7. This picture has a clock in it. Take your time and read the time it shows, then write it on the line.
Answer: 3:35
